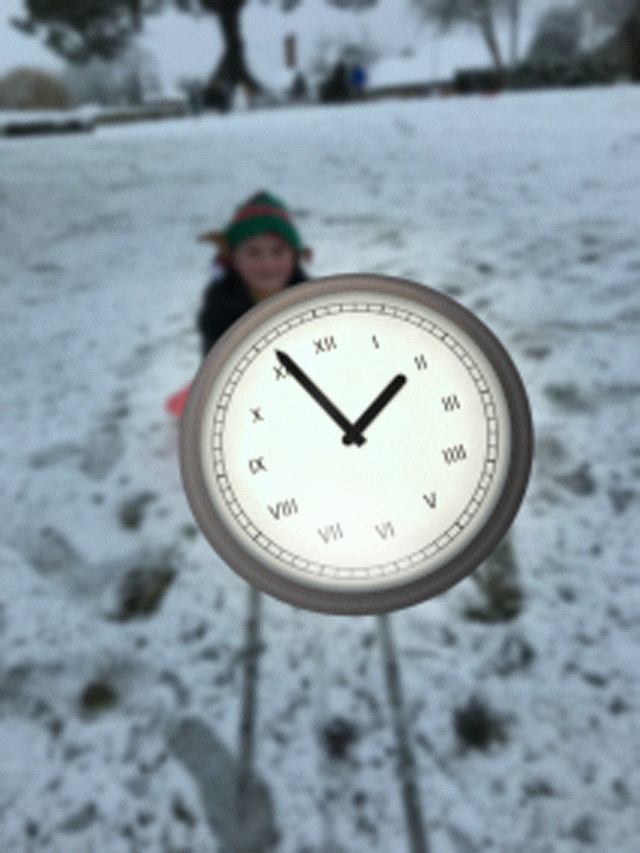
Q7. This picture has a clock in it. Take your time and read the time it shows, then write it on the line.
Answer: 1:56
